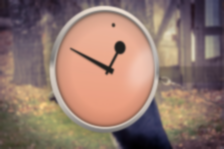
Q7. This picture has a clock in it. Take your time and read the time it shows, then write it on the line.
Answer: 12:48
